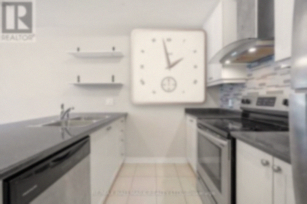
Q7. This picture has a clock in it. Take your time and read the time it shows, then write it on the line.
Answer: 1:58
